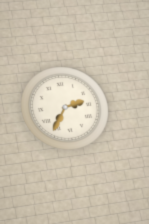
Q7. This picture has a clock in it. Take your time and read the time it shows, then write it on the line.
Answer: 2:36
